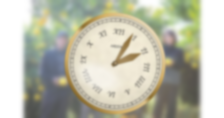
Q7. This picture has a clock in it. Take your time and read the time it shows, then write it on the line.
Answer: 2:04
